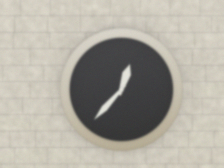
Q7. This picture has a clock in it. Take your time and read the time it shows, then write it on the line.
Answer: 12:37
